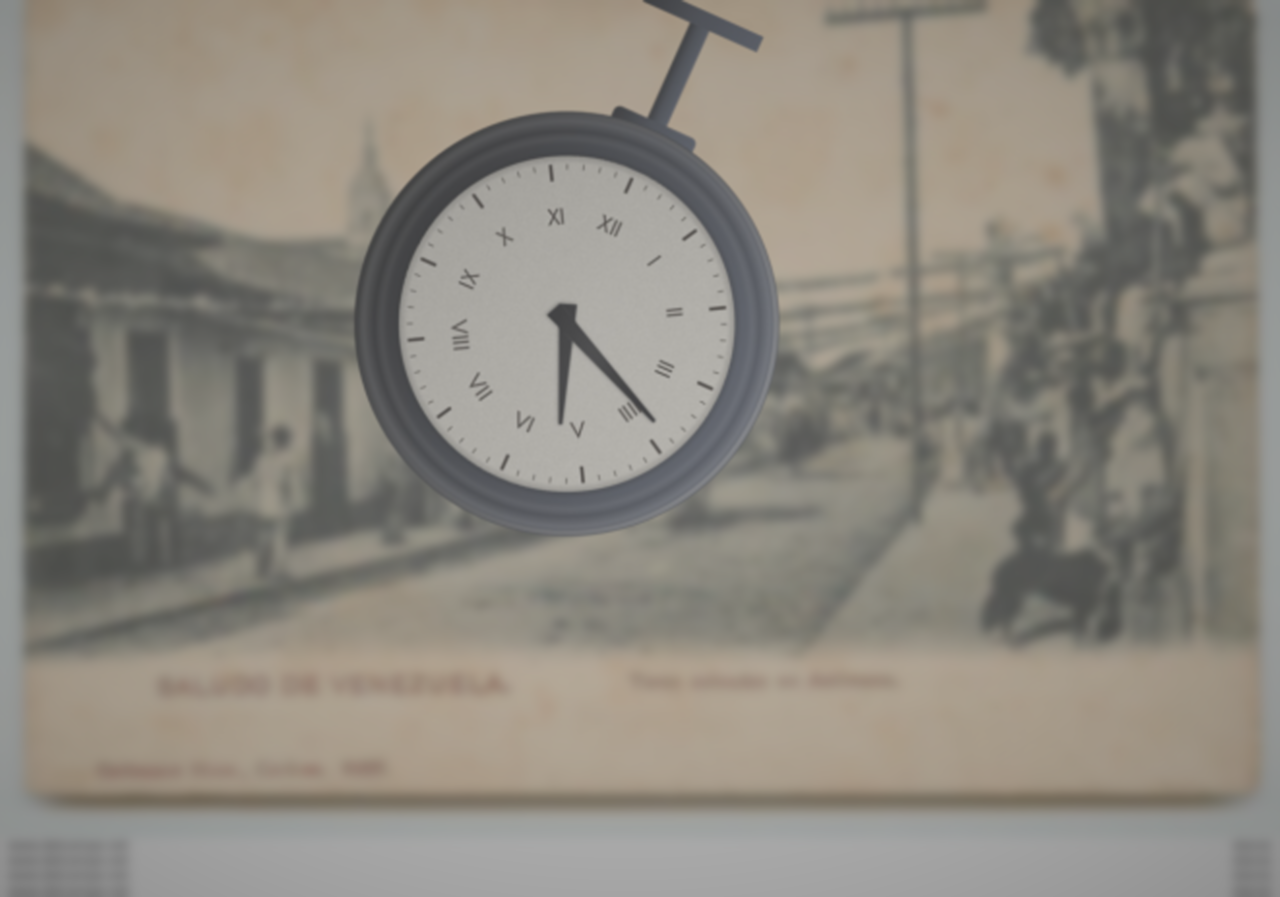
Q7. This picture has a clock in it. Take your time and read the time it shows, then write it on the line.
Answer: 5:19
